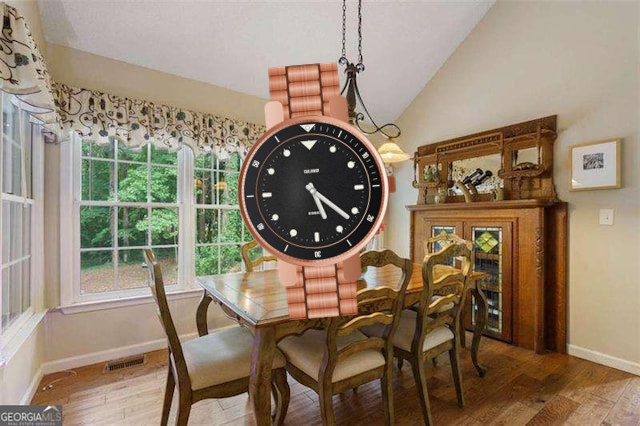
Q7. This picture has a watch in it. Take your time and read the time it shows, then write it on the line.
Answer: 5:22
